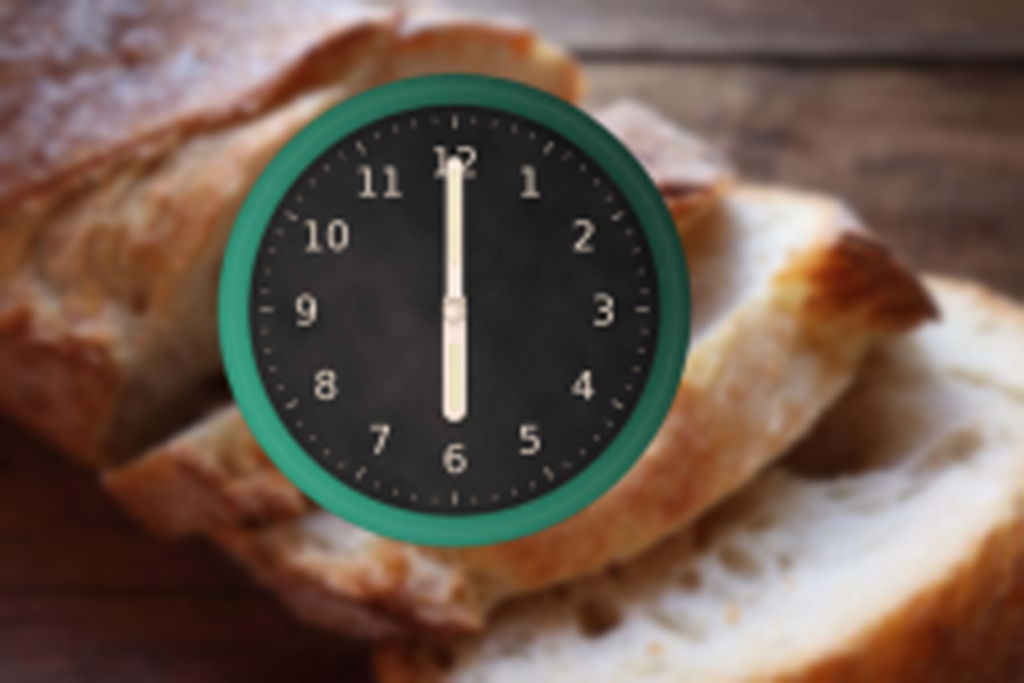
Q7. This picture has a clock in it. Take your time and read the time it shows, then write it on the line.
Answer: 6:00
